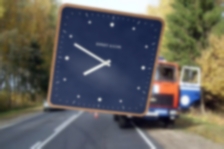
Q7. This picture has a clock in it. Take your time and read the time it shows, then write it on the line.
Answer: 7:49
